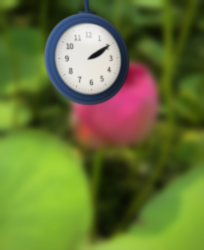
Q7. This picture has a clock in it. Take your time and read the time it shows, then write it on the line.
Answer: 2:10
